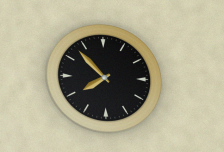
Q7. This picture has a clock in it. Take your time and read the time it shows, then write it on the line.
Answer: 7:53
